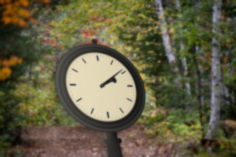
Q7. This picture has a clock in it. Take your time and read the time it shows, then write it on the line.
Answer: 2:09
